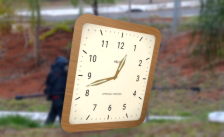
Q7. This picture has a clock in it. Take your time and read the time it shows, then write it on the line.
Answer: 12:42
